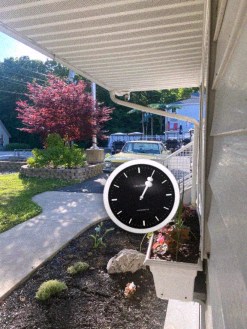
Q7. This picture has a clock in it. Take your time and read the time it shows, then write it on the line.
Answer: 1:05
